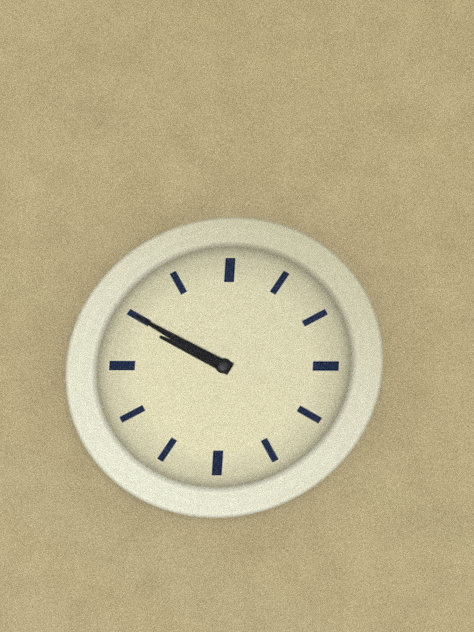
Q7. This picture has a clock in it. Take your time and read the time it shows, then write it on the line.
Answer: 9:50
